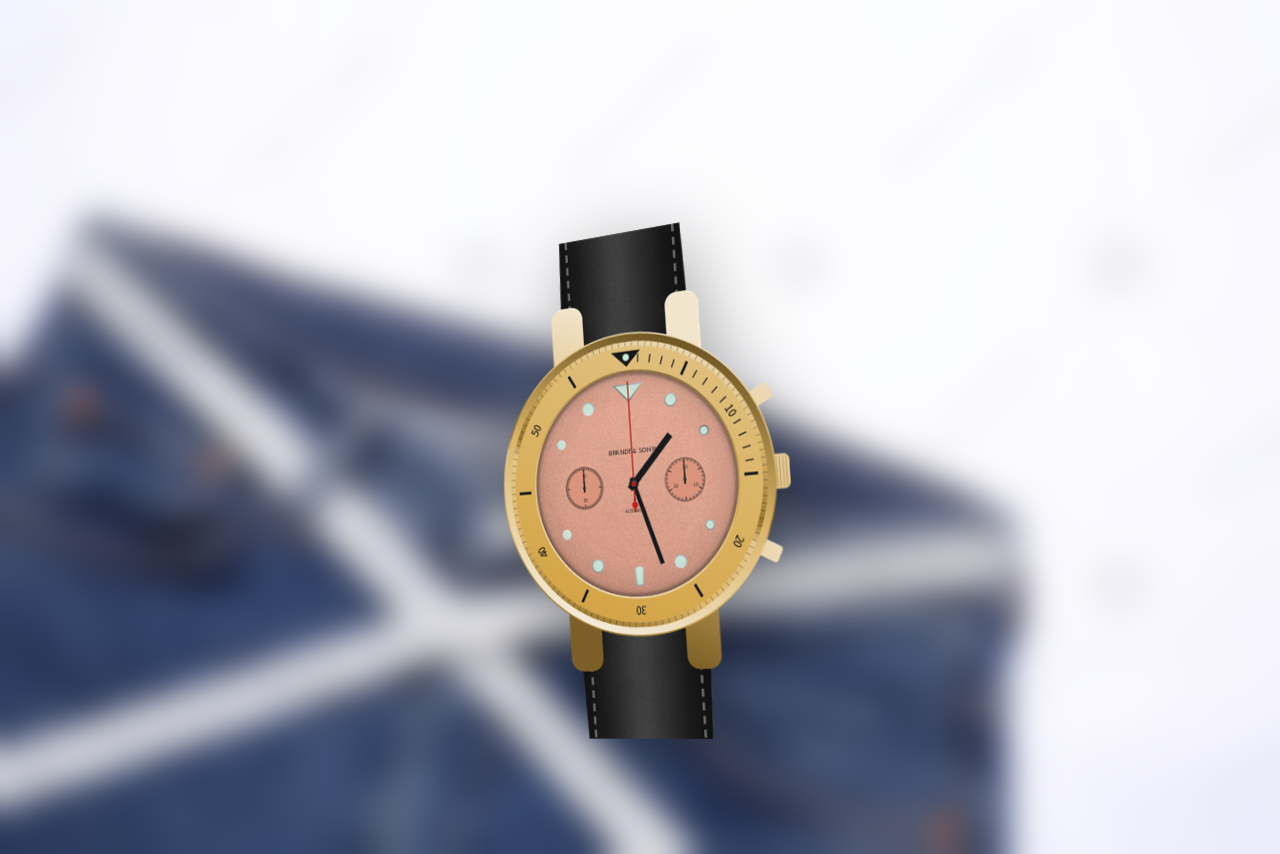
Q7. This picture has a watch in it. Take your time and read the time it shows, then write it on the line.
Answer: 1:27
